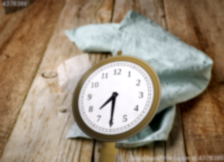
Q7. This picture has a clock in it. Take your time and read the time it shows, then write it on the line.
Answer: 7:30
